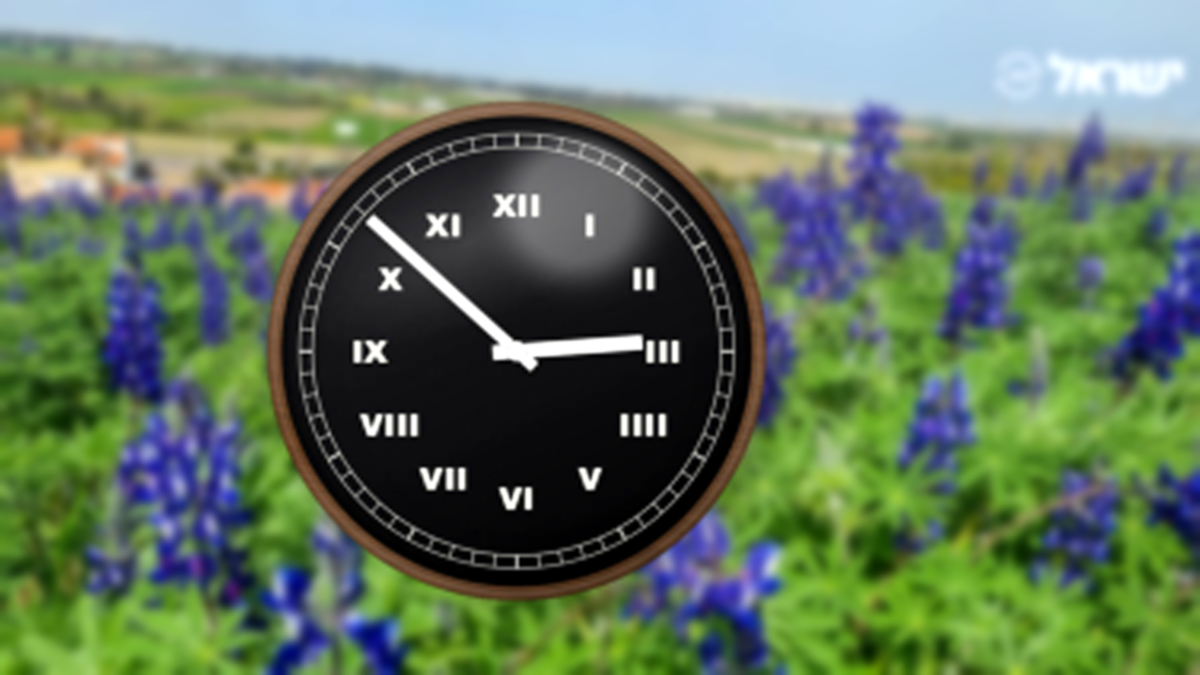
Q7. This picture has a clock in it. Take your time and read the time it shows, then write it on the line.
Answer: 2:52
